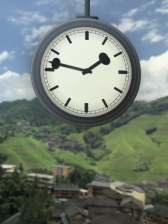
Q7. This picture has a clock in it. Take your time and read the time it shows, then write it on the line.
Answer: 1:47
